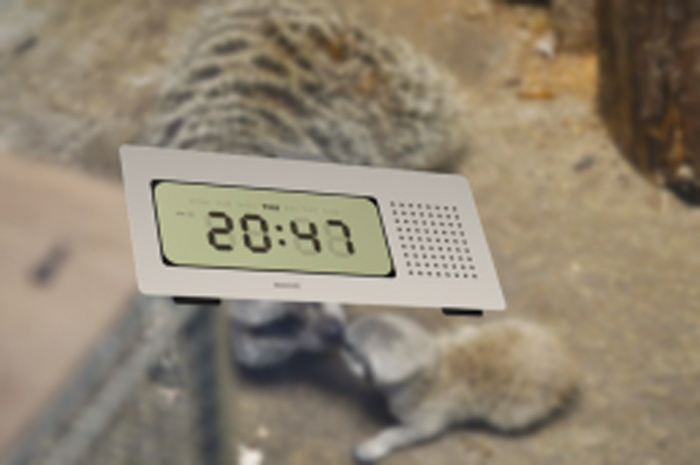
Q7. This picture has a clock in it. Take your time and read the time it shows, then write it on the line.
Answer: 20:47
